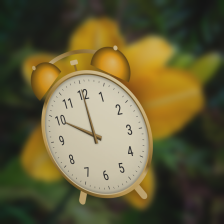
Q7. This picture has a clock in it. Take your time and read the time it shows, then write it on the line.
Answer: 10:00
